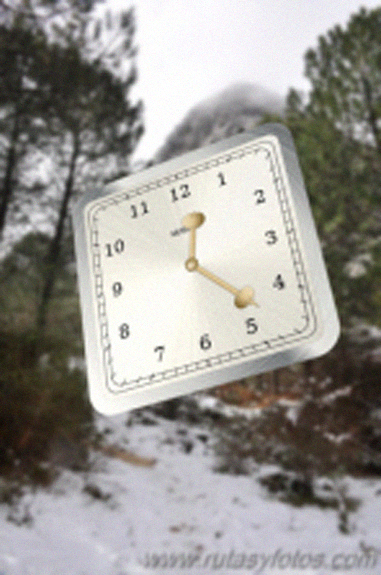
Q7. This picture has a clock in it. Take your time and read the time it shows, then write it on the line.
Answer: 12:23
